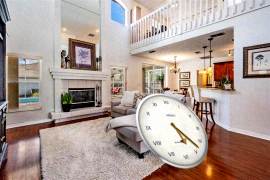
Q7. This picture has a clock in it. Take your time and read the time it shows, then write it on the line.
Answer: 5:23
